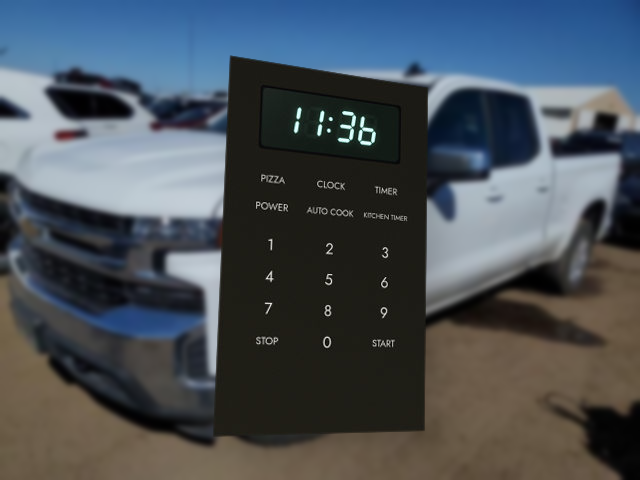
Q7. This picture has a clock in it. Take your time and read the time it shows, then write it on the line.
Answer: 11:36
